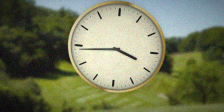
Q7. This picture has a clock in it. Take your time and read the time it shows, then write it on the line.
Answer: 3:44
